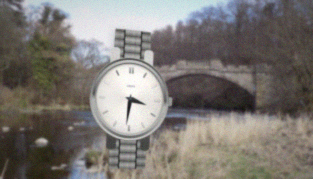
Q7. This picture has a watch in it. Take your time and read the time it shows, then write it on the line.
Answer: 3:31
